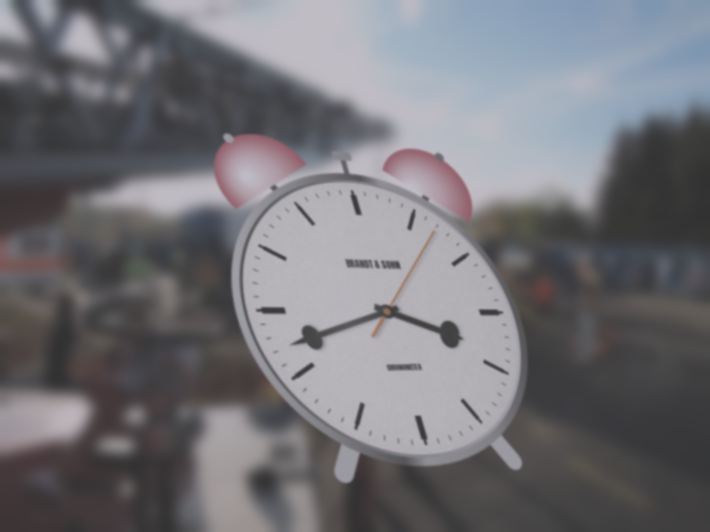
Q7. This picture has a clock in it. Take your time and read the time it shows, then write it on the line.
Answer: 3:42:07
